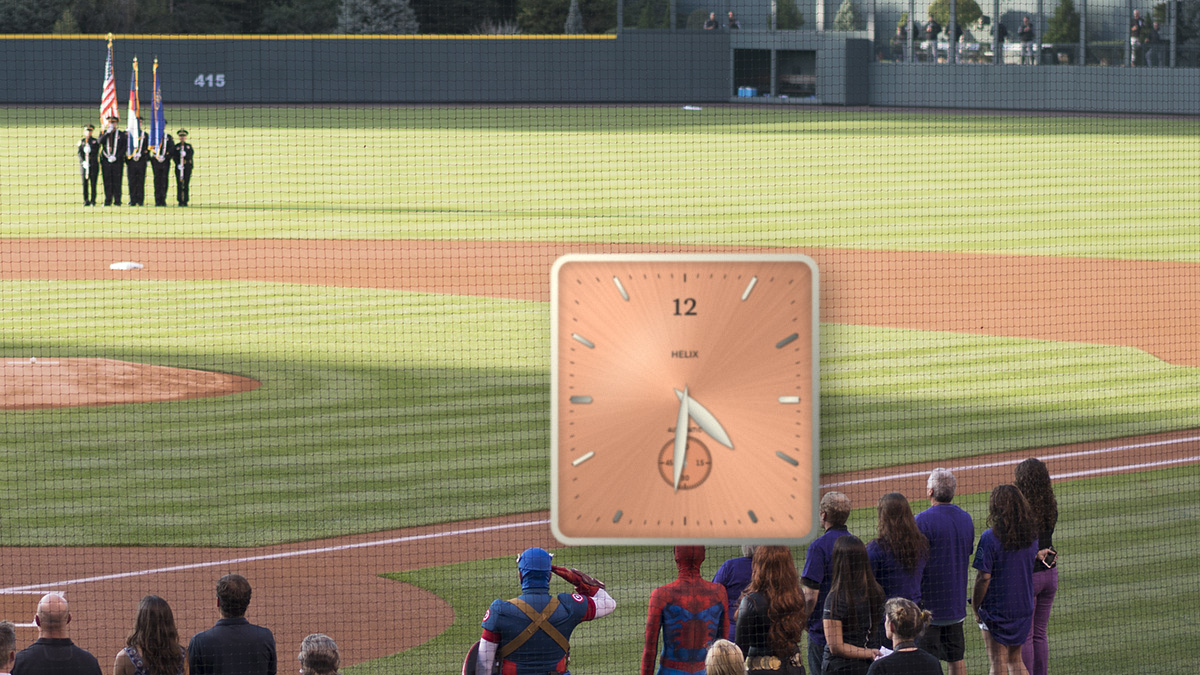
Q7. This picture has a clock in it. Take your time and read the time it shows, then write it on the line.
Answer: 4:31
